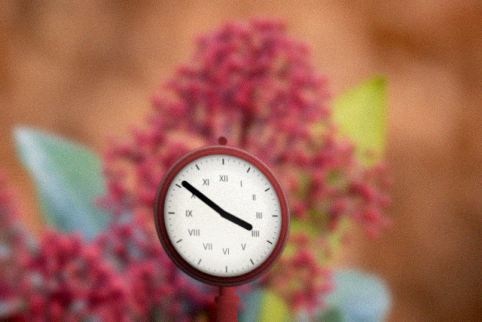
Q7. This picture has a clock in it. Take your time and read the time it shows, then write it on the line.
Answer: 3:51
